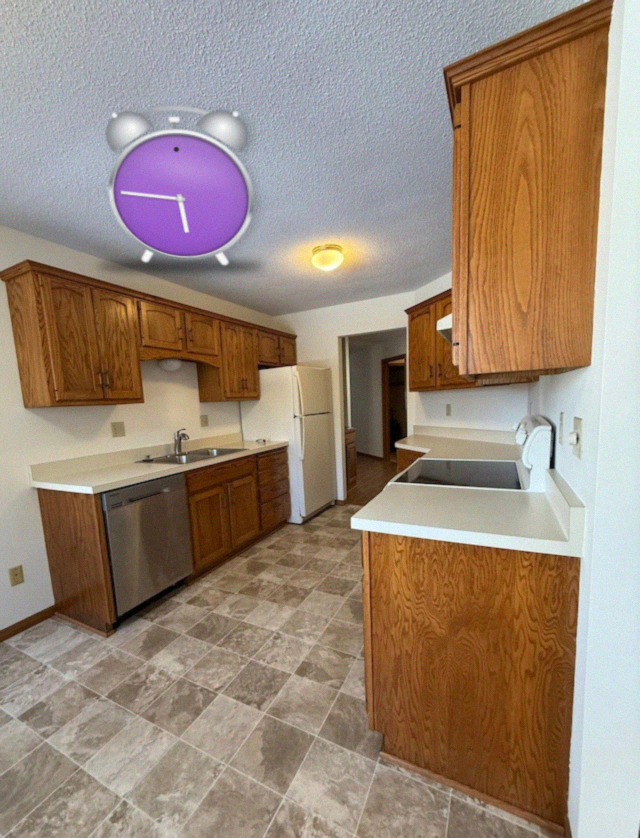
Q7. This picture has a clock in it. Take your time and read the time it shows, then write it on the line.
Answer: 5:46
